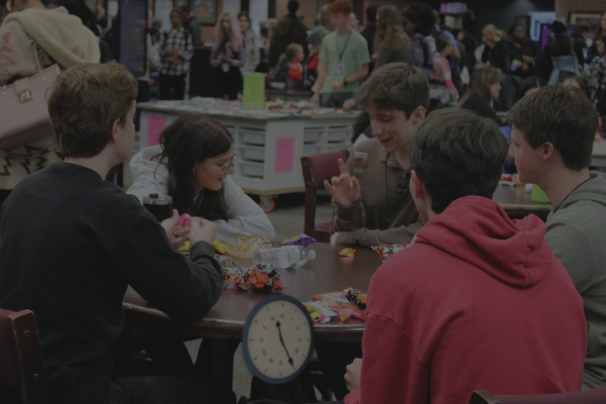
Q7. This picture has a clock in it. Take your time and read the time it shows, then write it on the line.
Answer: 11:25
